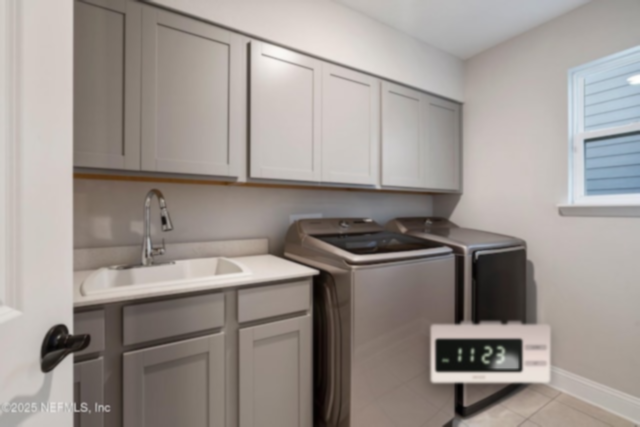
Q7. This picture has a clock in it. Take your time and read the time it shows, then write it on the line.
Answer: 11:23
